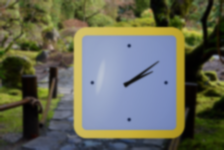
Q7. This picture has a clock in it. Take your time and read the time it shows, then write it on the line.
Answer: 2:09
